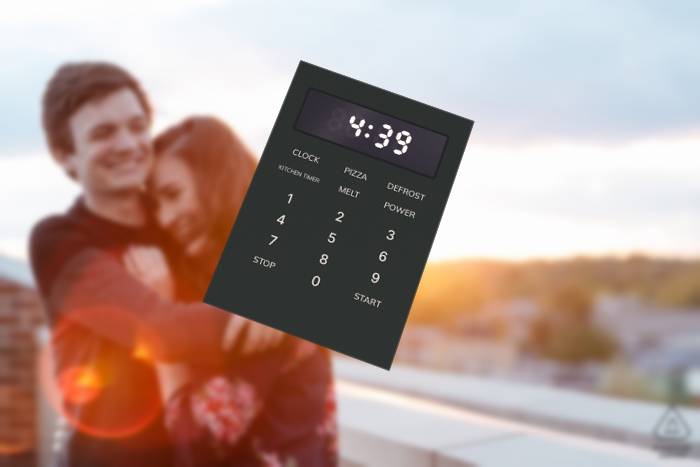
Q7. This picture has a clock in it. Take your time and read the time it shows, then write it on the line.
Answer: 4:39
